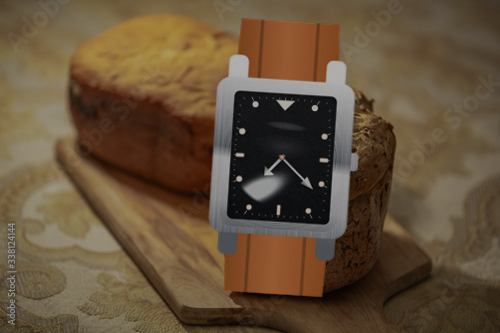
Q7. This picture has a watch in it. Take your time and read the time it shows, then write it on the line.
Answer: 7:22
